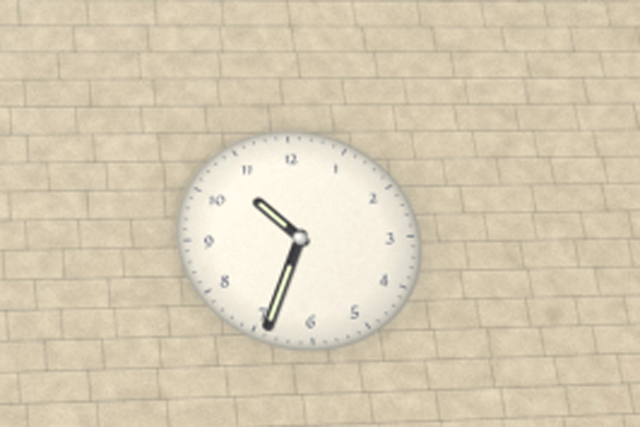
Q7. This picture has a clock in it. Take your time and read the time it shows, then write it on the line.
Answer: 10:34
